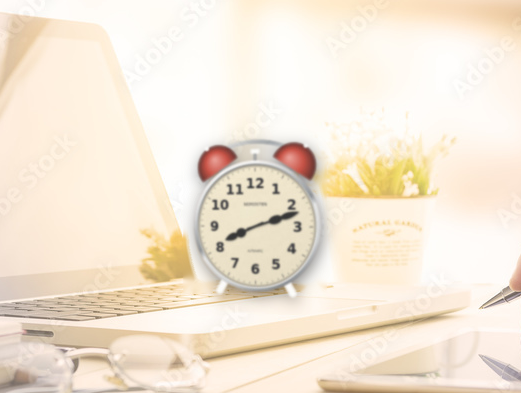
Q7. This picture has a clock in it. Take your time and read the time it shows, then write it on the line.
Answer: 8:12
